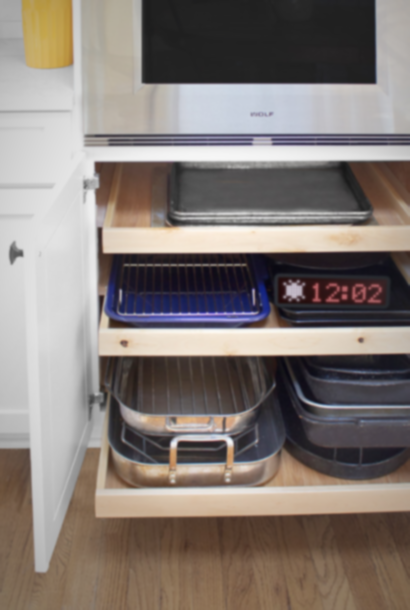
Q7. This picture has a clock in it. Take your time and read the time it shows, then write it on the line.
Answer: 12:02
